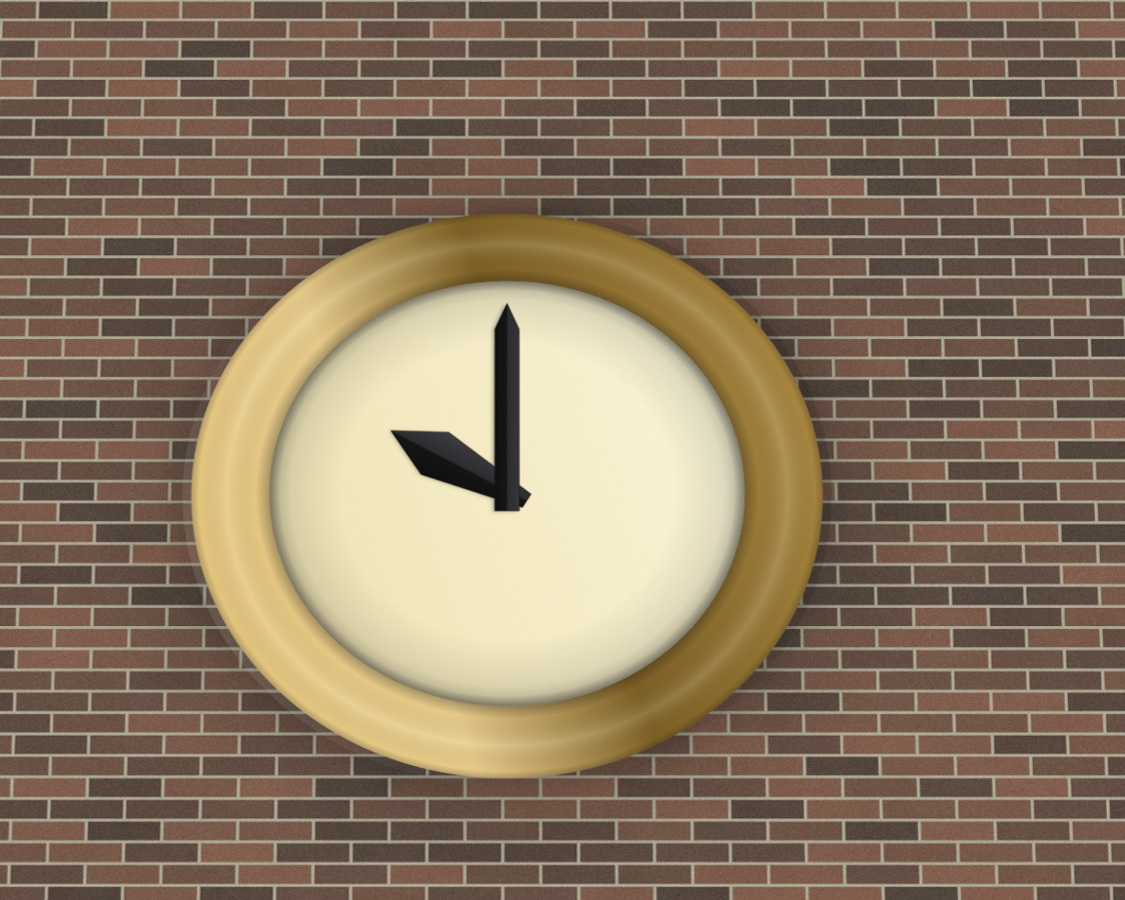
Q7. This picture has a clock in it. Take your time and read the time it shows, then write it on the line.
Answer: 10:00
